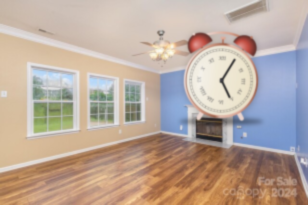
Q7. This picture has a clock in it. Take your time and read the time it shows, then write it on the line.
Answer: 5:05
